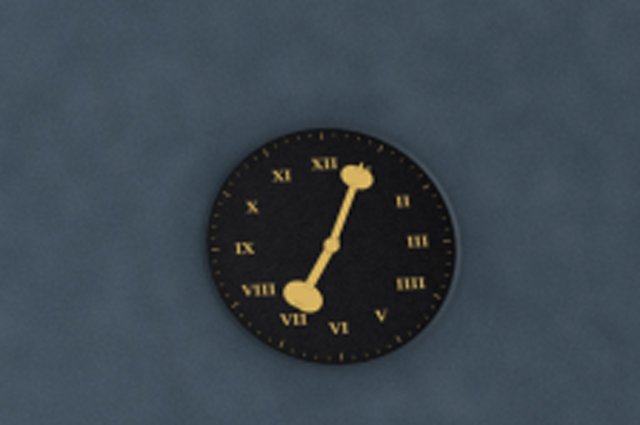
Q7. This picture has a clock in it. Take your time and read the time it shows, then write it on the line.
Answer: 7:04
